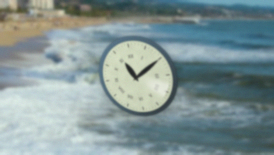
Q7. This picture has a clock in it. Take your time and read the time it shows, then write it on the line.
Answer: 11:10
